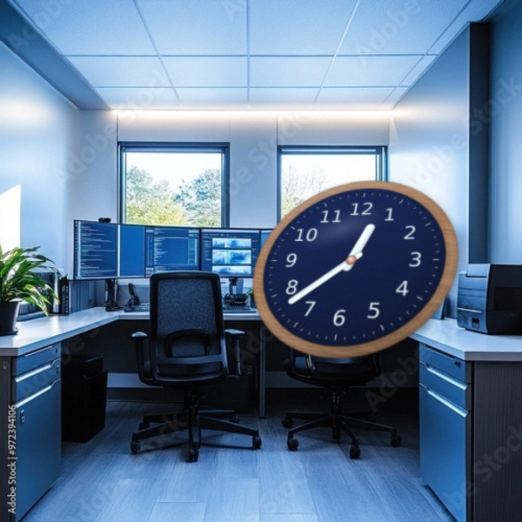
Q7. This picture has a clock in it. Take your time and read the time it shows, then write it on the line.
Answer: 12:38
